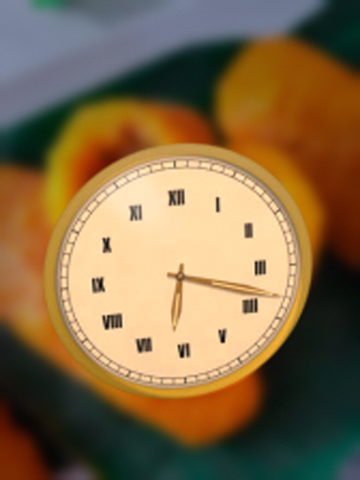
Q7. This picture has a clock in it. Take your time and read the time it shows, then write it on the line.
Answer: 6:18
